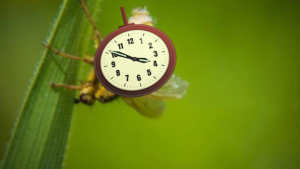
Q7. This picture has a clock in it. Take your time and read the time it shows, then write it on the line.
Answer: 3:51
